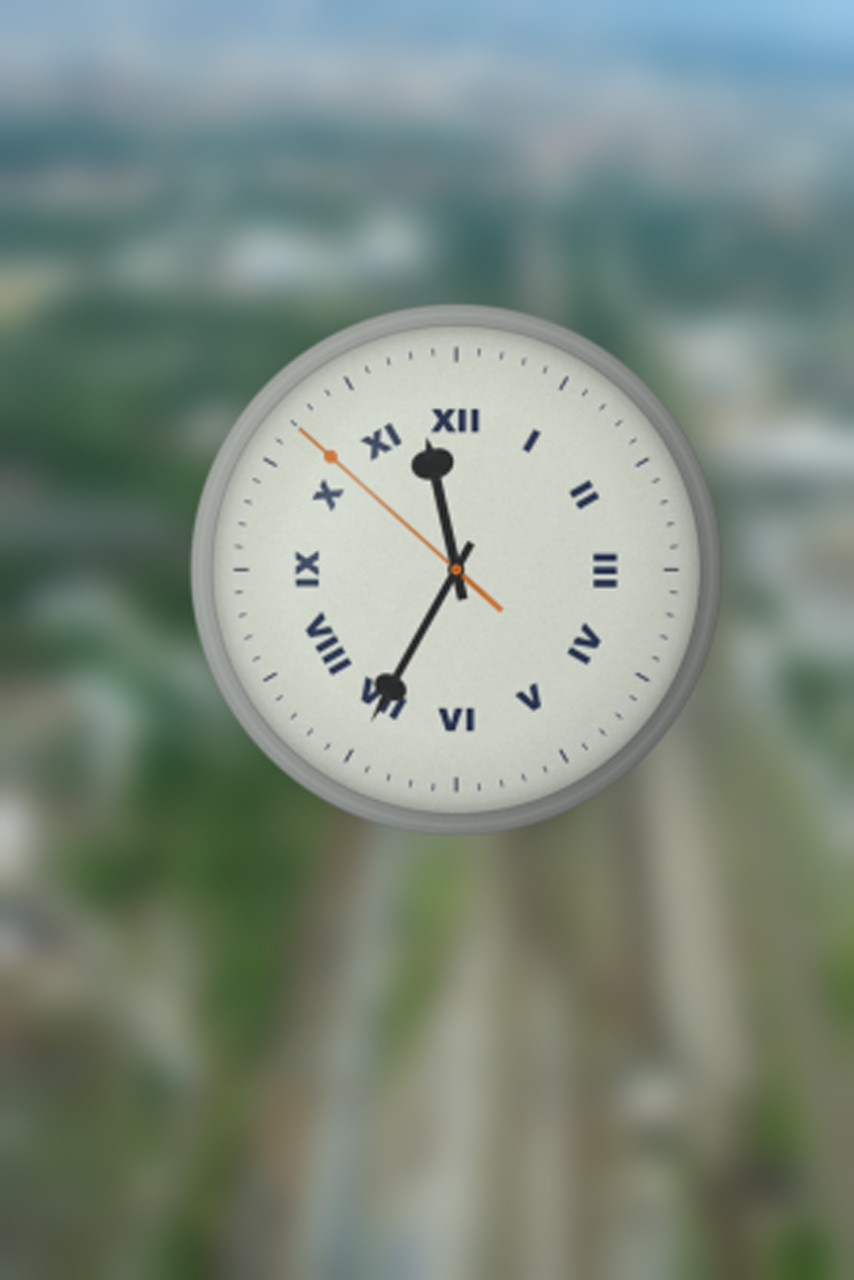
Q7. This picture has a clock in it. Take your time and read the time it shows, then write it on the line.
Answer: 11:34:52
